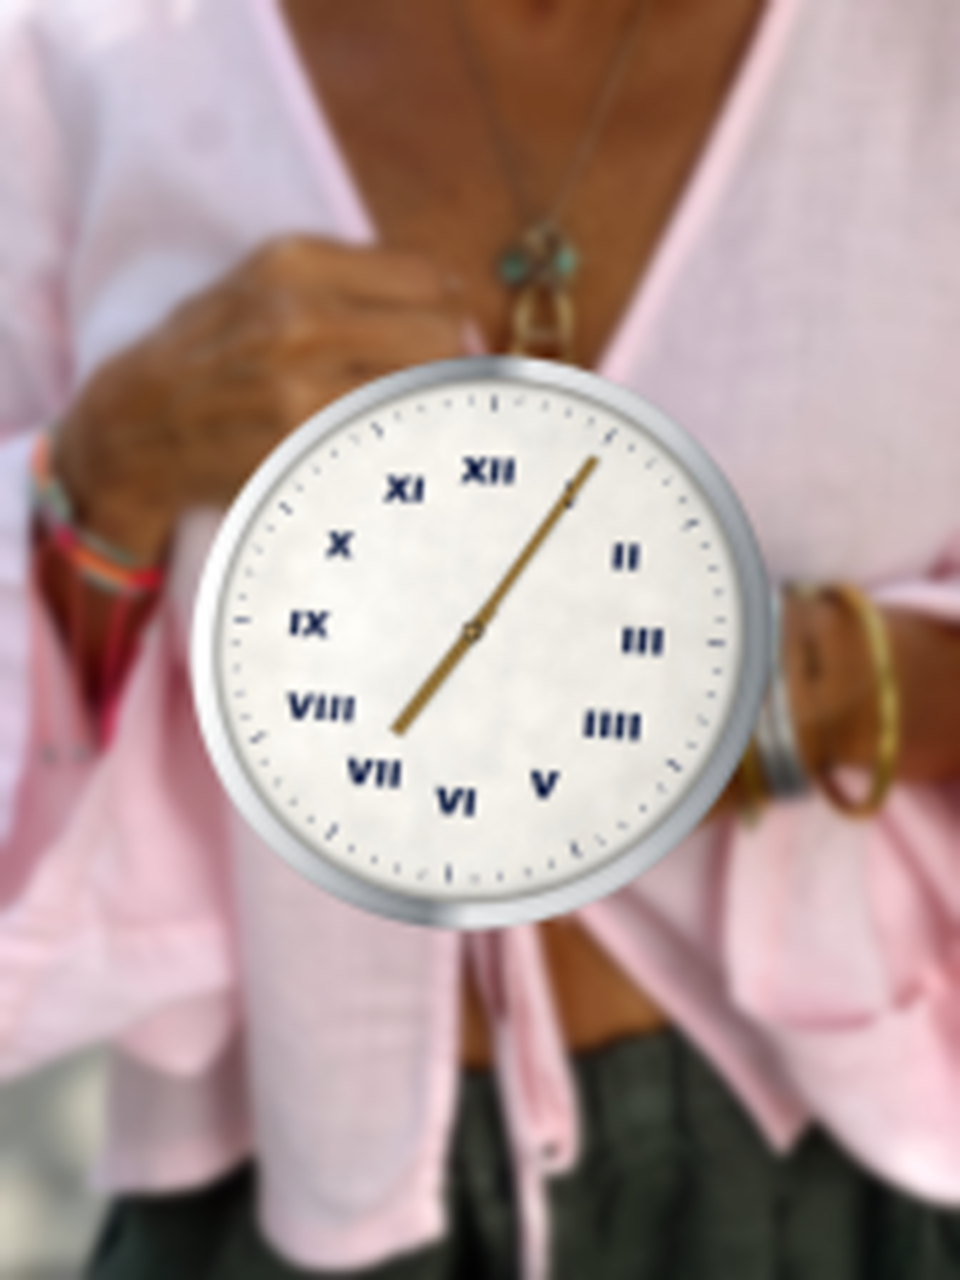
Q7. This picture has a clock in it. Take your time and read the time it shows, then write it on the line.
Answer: 7:05
